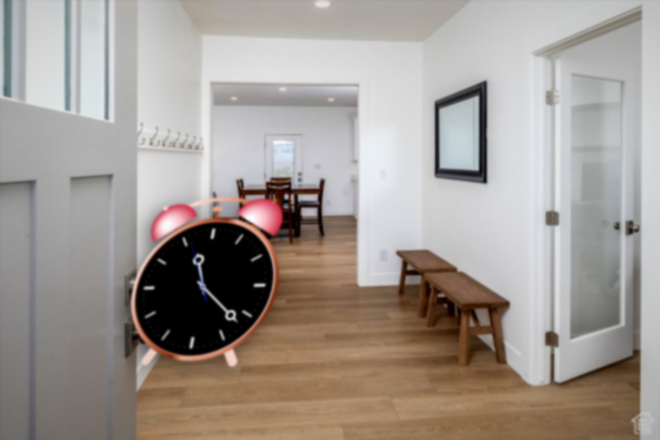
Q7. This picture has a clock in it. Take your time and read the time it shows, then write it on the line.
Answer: 11:21:56
